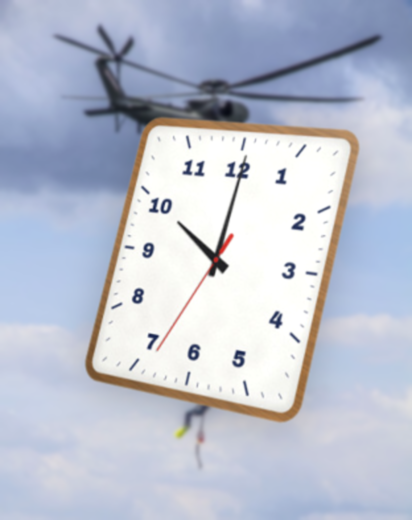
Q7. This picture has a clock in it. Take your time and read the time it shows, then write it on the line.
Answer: 10:00:34
